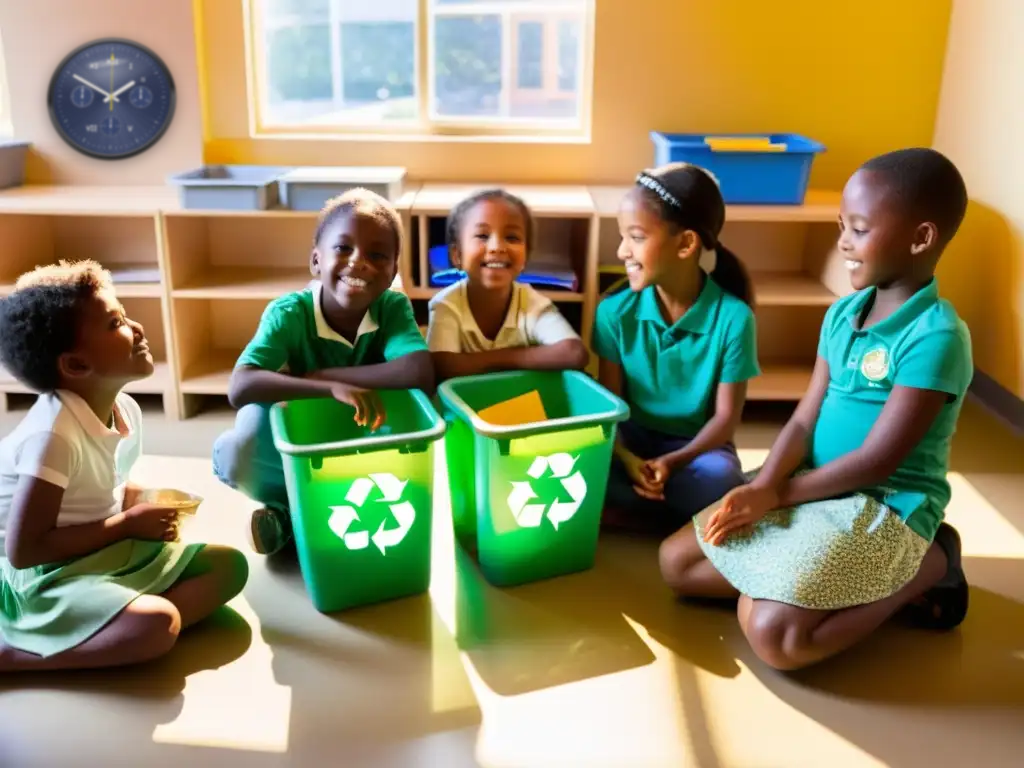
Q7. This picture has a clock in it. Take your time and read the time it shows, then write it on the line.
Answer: 1:50
